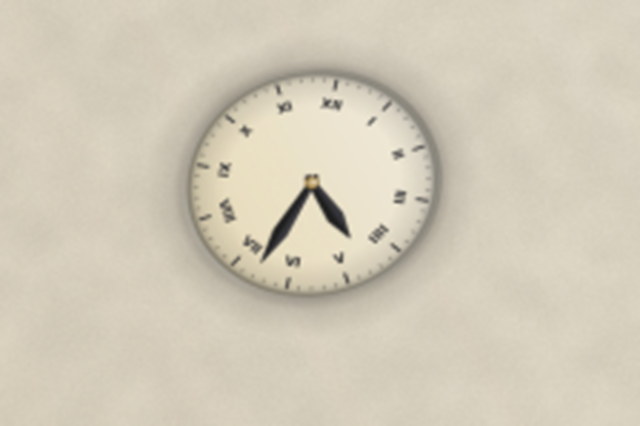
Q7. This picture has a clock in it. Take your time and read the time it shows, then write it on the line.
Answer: 4:33
